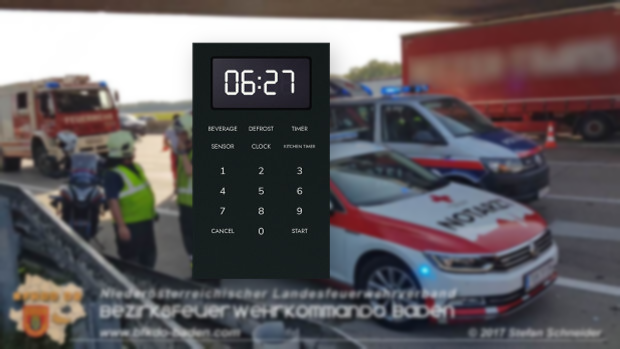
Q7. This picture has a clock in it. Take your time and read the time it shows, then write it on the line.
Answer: 6:27
